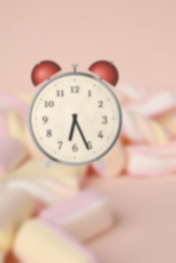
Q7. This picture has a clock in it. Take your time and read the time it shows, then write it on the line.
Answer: 6:26
